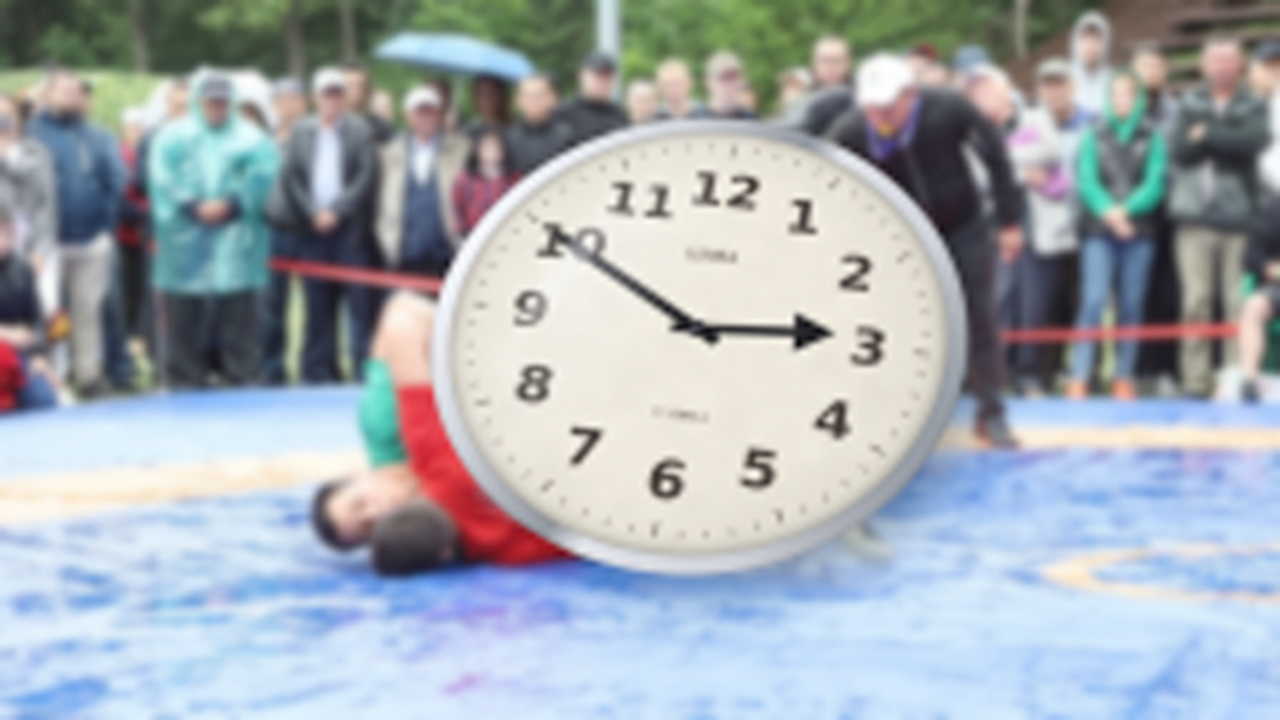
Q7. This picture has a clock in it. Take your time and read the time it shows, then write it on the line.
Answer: 2:50
